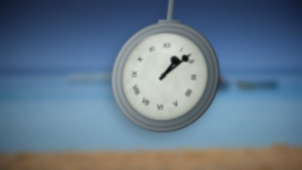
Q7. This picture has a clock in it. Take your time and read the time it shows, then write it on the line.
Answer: 1:08
